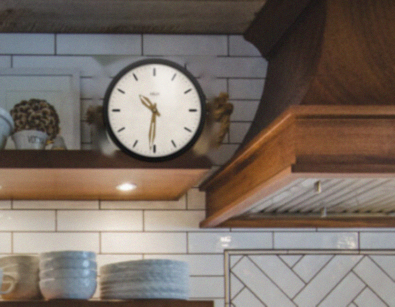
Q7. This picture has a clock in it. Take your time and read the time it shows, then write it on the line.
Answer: 10:31
